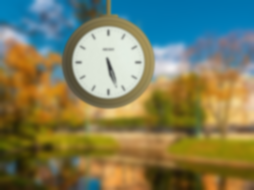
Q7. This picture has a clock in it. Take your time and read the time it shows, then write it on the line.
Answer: 5:27
